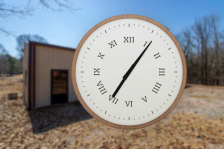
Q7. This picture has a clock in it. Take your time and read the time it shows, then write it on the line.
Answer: 7:06
